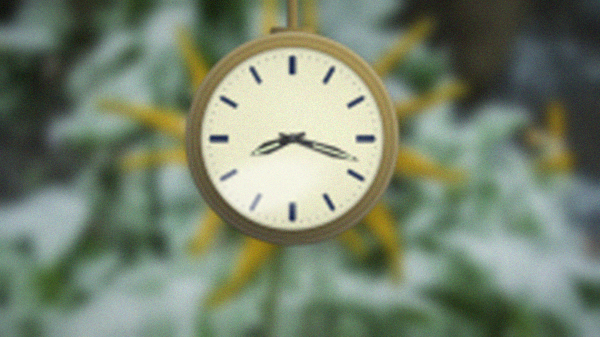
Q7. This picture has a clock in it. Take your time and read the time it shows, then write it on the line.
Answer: 8:18
